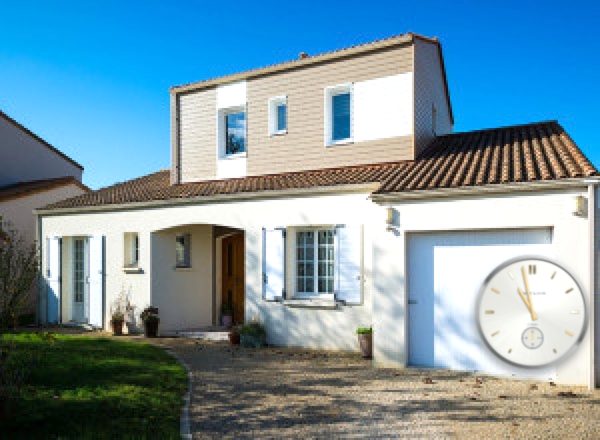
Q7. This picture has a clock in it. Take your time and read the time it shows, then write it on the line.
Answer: 10:58
